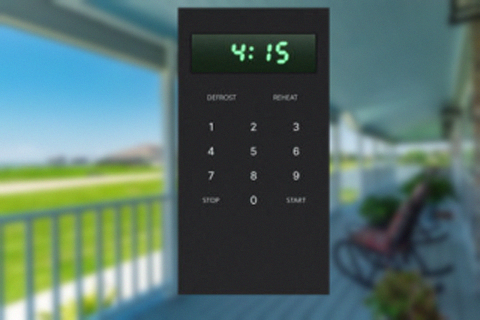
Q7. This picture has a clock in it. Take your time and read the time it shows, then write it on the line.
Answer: 4:15
